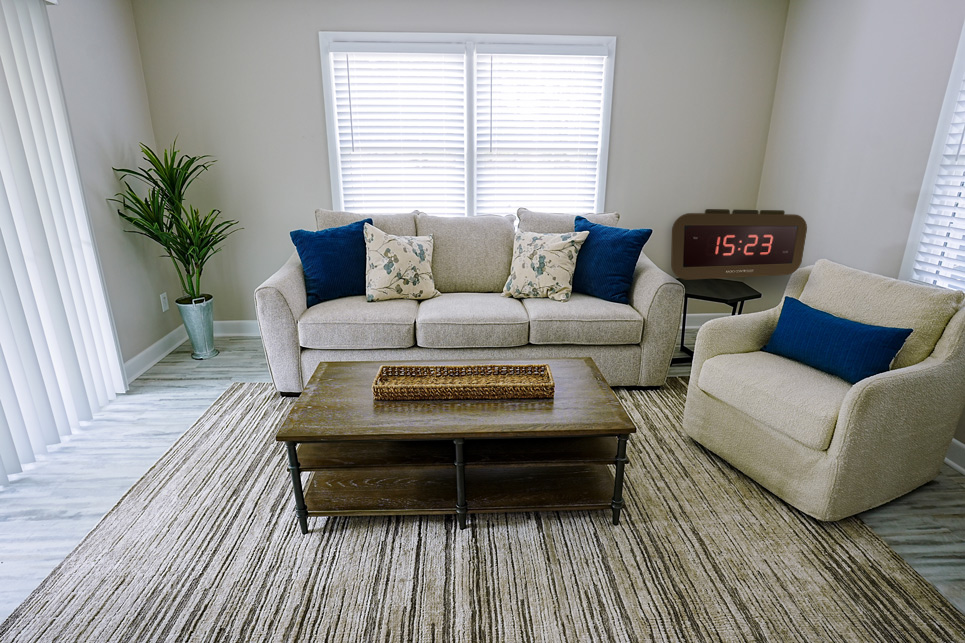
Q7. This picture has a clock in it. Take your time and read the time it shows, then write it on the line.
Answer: 15:23
